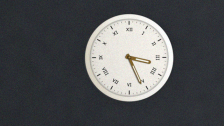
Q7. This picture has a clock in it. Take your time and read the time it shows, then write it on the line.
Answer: 3:26
